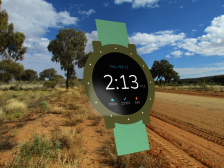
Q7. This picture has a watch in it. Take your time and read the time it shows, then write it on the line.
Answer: 2:13
